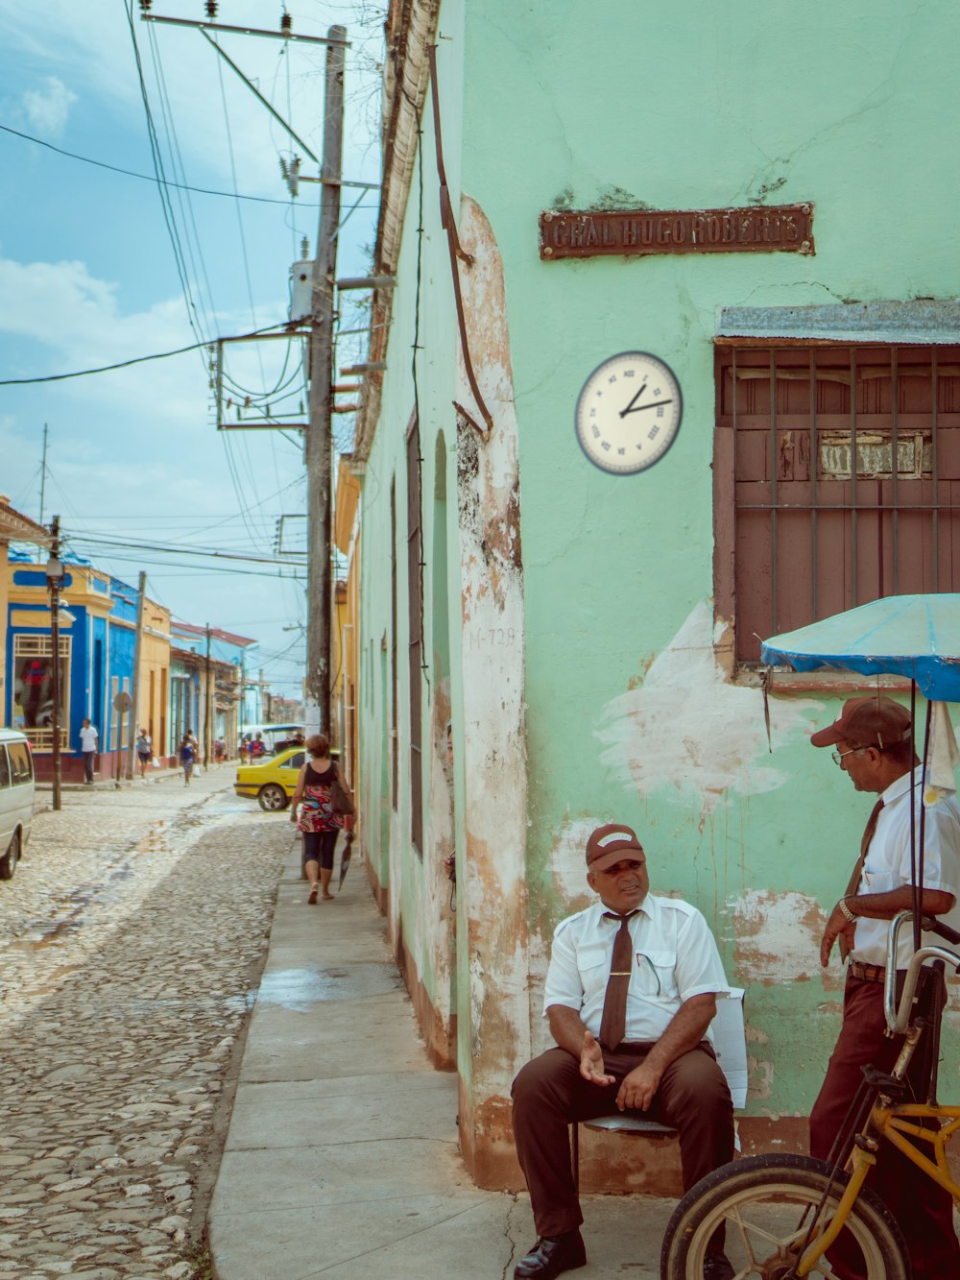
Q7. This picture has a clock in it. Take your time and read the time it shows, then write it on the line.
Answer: 1:13
